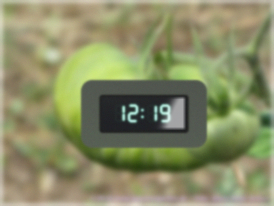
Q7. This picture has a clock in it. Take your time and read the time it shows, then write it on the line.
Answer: 12:19
